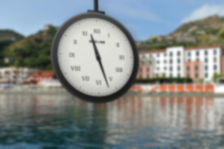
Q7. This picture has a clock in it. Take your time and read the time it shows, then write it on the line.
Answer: 11:27
